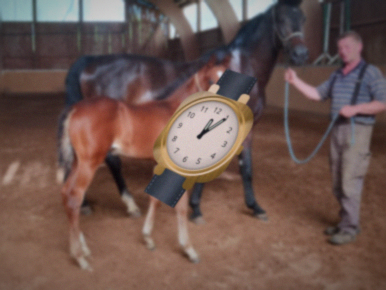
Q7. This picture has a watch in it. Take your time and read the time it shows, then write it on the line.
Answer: 12:05
